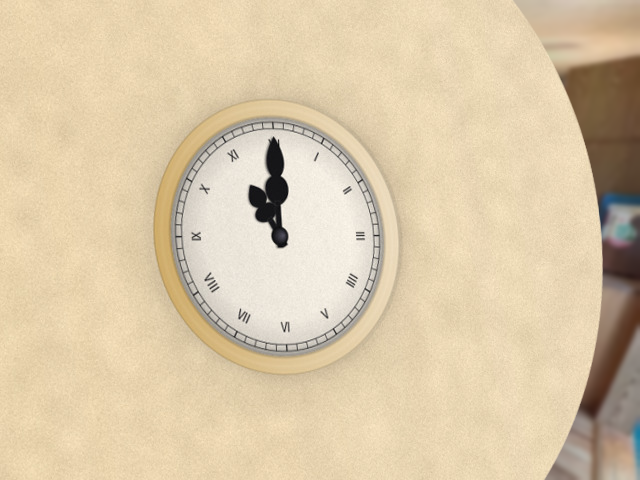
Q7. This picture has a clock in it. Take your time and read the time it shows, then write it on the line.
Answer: 11:00
